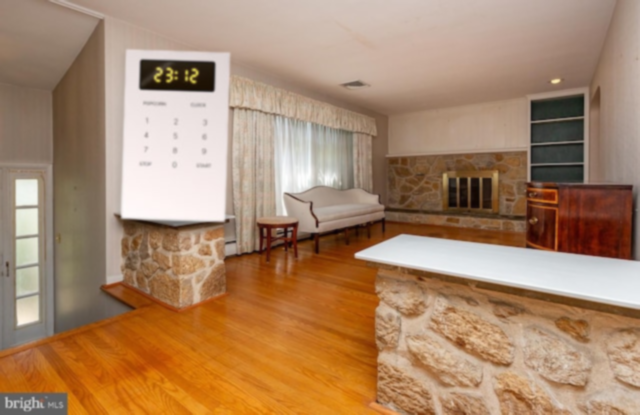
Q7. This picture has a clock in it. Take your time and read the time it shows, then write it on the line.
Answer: 23:12
